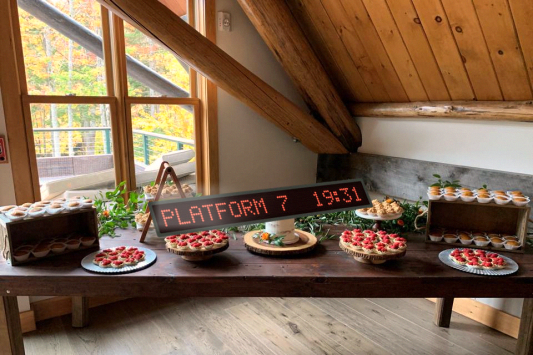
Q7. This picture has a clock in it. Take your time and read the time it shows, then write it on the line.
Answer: 19:31
